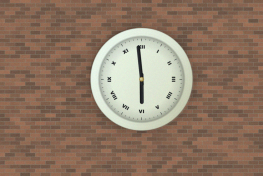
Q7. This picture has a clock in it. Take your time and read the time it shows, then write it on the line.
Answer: 5:59
